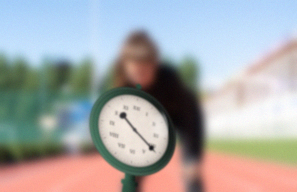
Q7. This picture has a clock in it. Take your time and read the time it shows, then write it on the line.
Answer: 10:21
